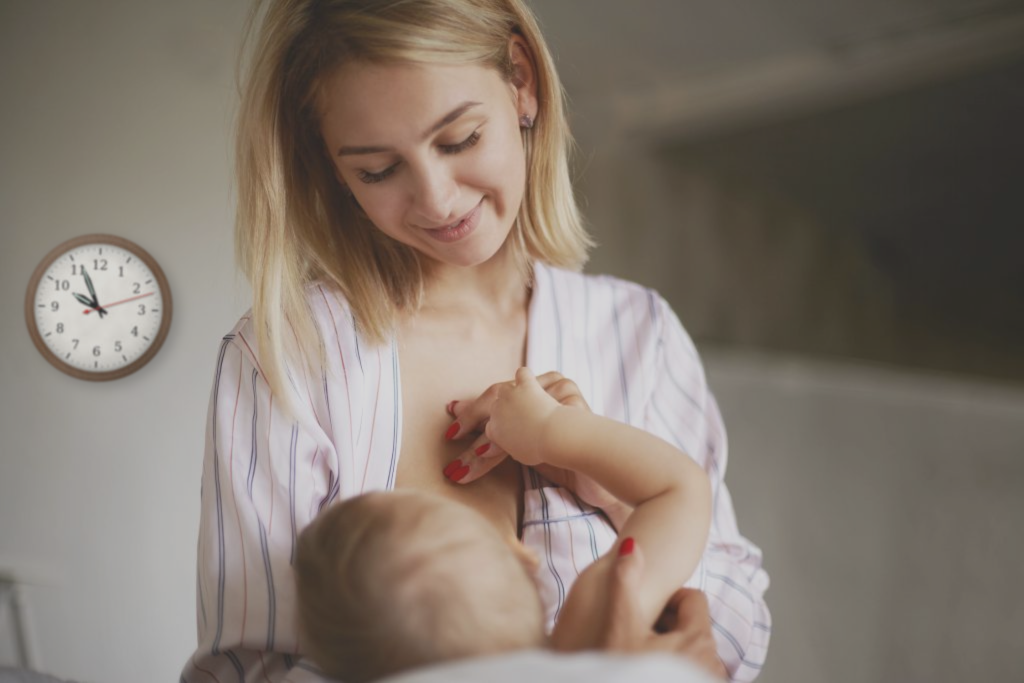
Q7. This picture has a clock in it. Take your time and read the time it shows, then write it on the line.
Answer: 9:56:12
